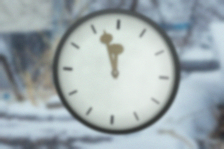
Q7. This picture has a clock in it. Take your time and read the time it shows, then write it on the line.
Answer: 11:57
